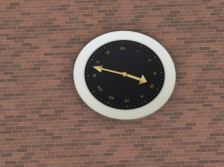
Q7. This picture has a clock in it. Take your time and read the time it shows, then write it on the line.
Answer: 3:48
